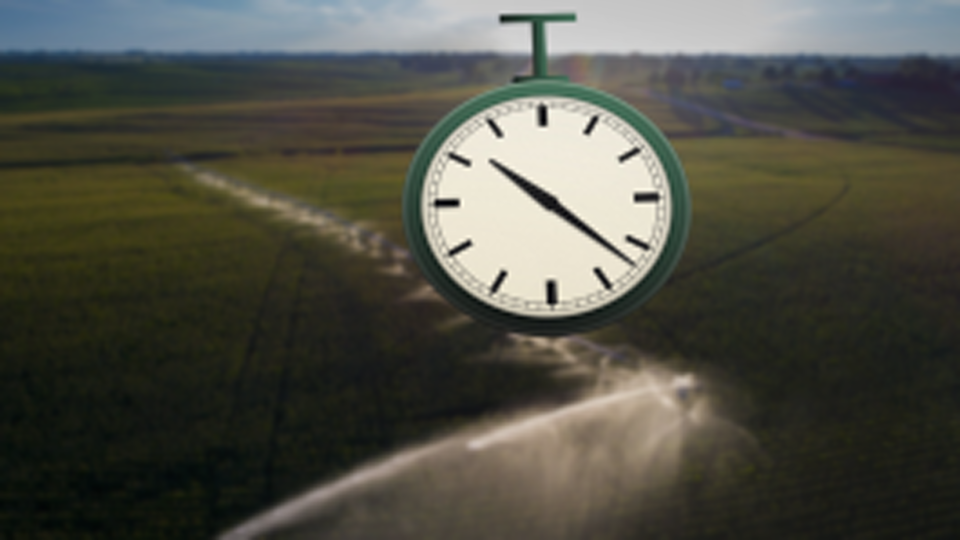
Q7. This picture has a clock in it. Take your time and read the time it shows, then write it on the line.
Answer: 10:22
